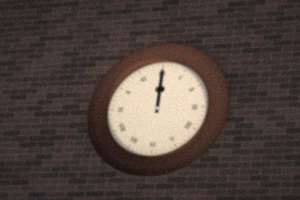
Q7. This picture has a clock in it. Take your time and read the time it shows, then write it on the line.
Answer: 12:00
